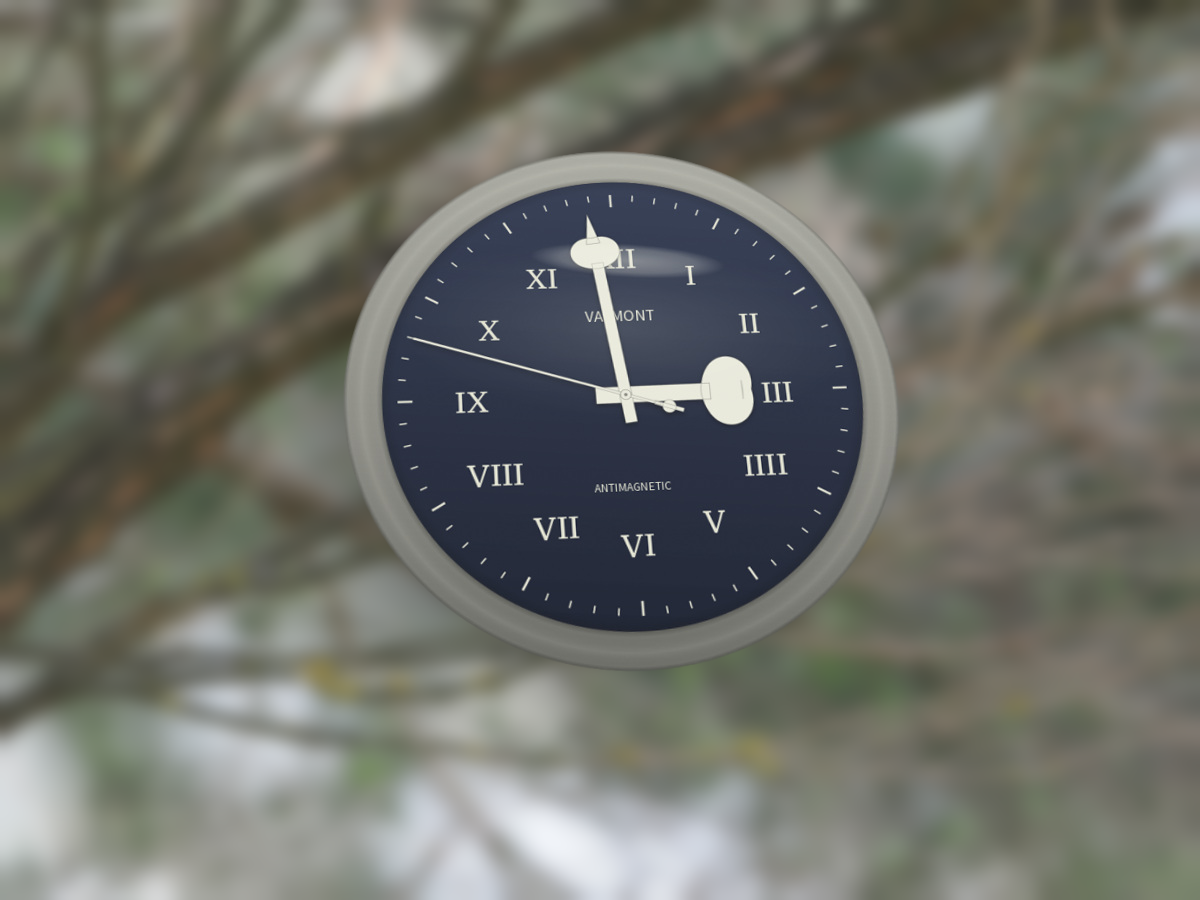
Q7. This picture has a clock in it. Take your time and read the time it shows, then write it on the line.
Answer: 2:58:48
